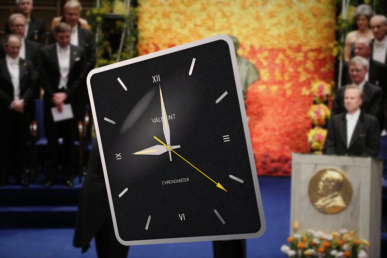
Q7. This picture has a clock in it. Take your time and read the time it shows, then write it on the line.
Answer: 9:00:22
